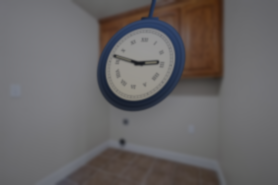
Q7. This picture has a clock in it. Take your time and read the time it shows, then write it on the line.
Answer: 2:47
